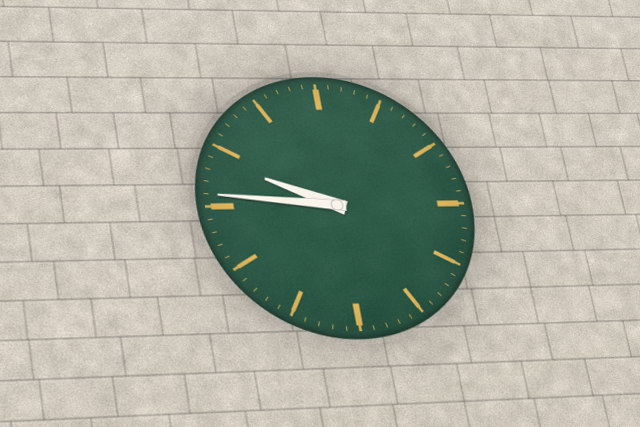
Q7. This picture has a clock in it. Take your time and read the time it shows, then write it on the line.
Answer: 9:46
